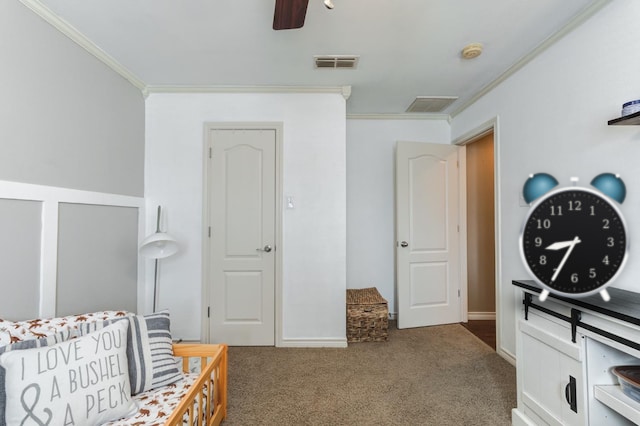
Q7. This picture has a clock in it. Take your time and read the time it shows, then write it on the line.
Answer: 8:35
